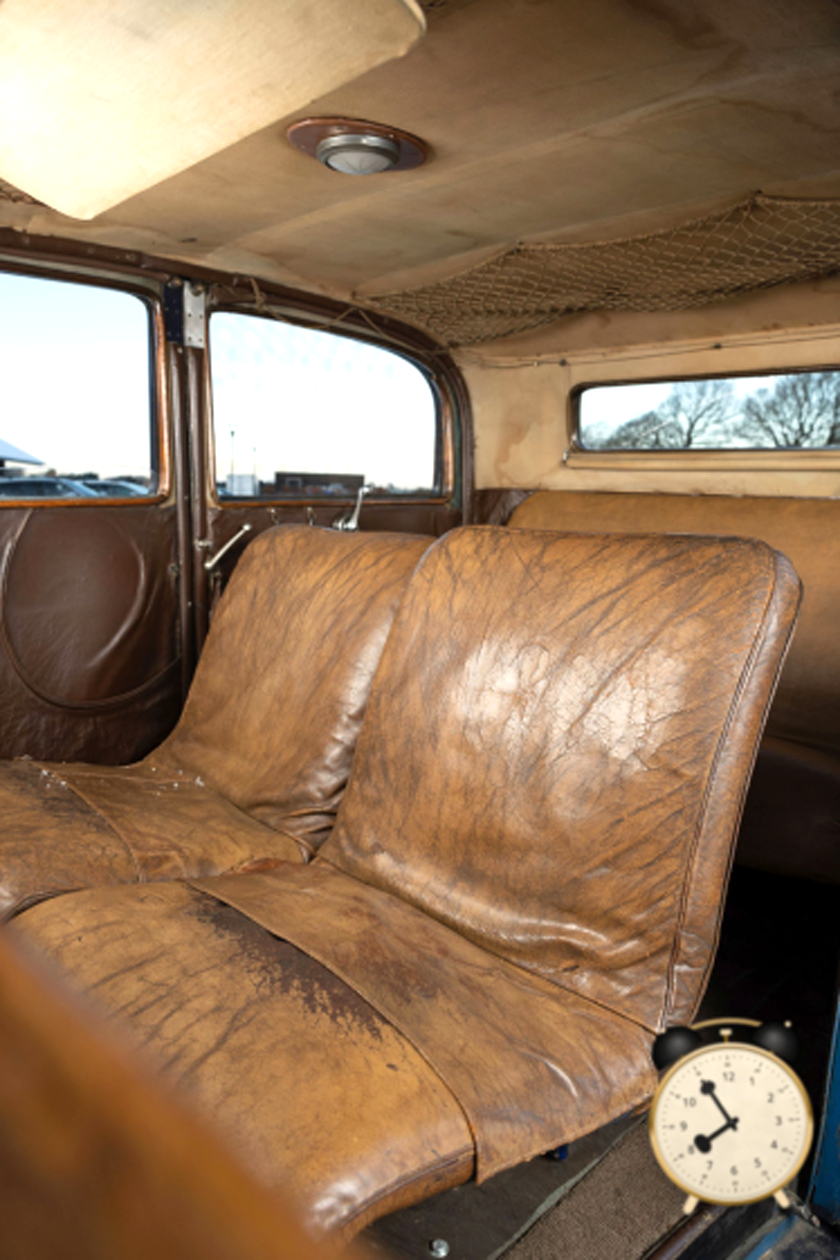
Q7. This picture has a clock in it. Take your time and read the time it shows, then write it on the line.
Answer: 7:55
